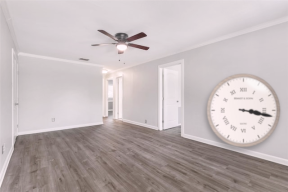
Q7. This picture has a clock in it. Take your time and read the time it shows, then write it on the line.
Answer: 3:17
